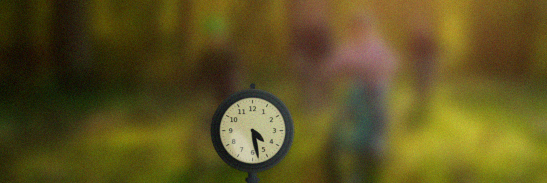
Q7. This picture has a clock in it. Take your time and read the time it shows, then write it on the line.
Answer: 4:28
